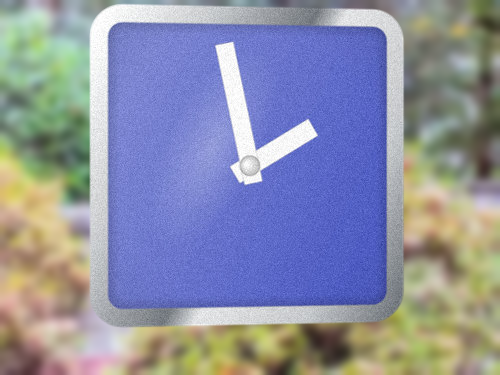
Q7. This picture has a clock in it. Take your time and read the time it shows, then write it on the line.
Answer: 1:58
